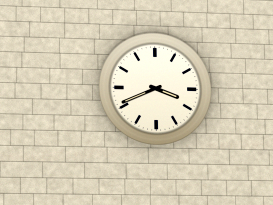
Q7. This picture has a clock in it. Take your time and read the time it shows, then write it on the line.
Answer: 3:41
